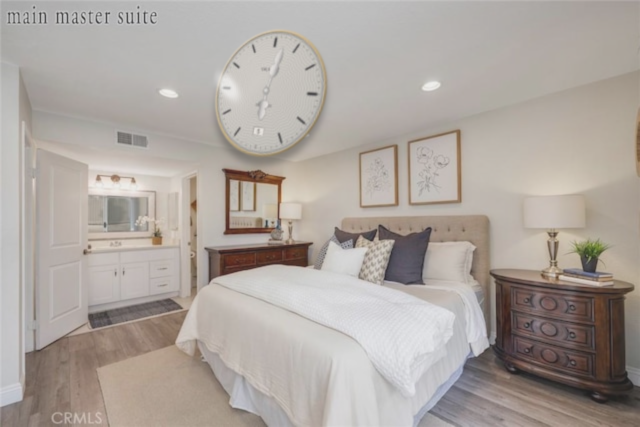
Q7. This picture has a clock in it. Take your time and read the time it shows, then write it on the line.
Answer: 6:02
